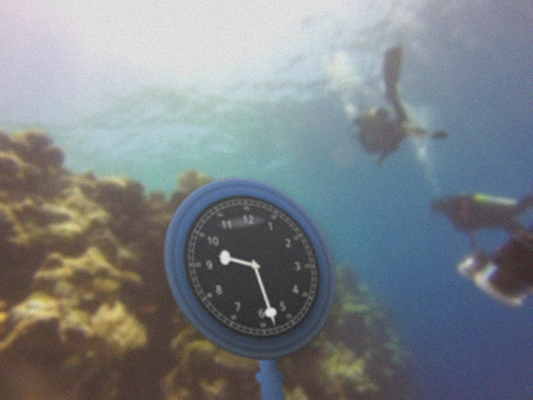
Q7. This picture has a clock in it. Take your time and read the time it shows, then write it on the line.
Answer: 9:28
